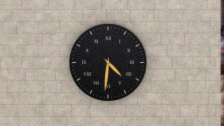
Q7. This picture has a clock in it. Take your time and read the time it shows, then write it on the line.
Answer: 4:31
